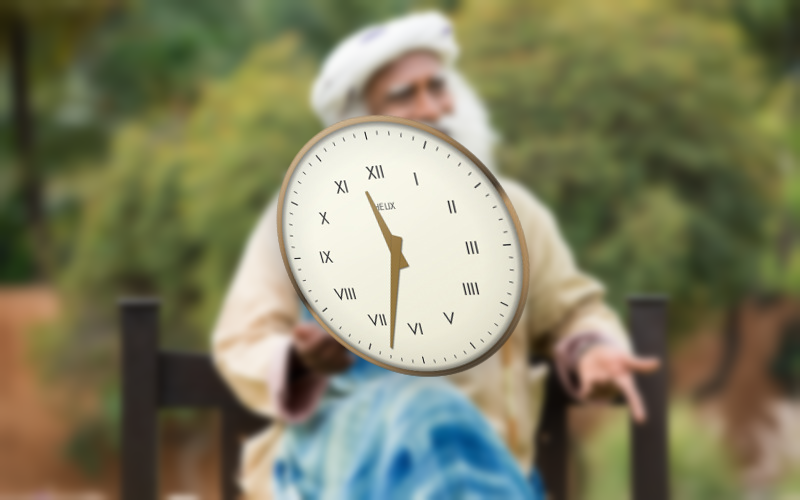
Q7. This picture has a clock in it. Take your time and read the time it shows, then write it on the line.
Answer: 11:33
